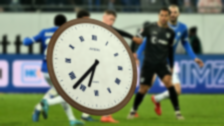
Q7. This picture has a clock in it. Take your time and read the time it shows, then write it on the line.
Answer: 6:37
